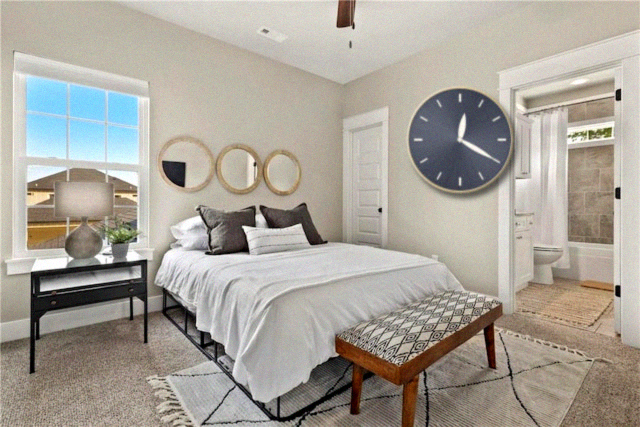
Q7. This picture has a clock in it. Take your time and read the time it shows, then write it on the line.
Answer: 12:20
